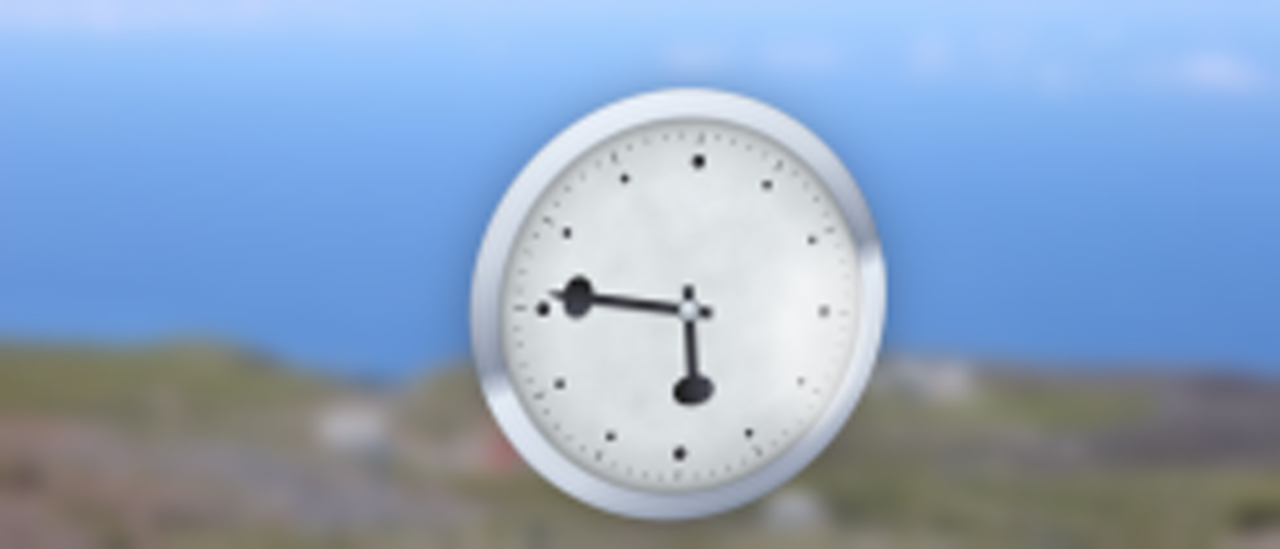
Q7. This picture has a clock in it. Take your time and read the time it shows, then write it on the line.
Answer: 5:46
